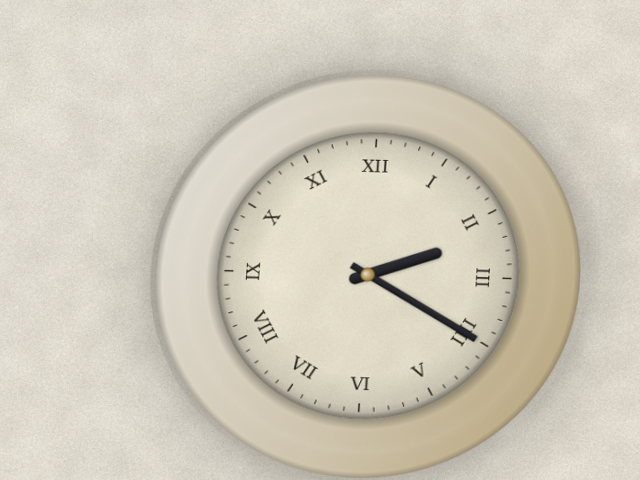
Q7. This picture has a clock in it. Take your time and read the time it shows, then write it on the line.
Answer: 2:20
